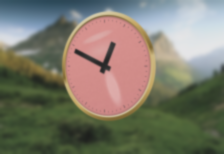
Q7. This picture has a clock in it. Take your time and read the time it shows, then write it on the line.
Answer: 12:49
